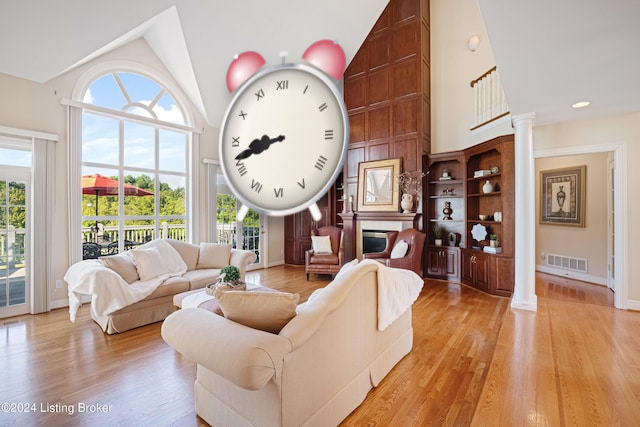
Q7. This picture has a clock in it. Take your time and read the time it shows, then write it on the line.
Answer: 8:42
